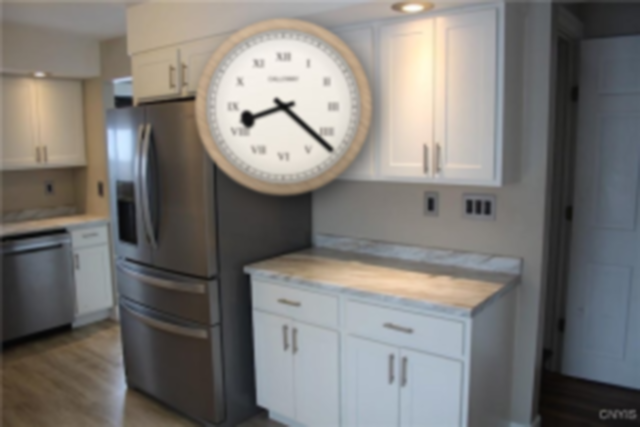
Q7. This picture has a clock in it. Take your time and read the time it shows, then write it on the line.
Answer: 8:22
